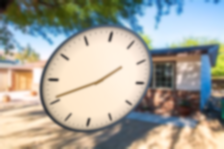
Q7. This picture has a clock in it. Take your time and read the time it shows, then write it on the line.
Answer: 1:41
